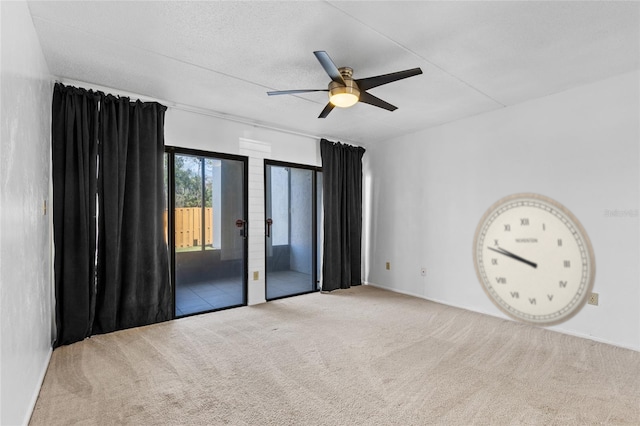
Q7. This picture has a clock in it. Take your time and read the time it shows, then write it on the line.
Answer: 9:48
